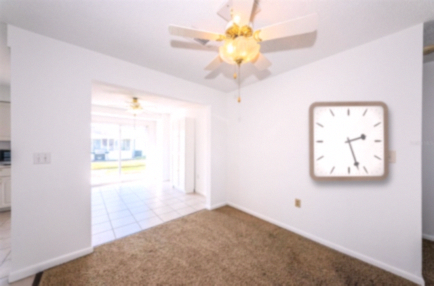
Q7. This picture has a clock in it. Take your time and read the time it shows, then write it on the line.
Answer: 2:27
